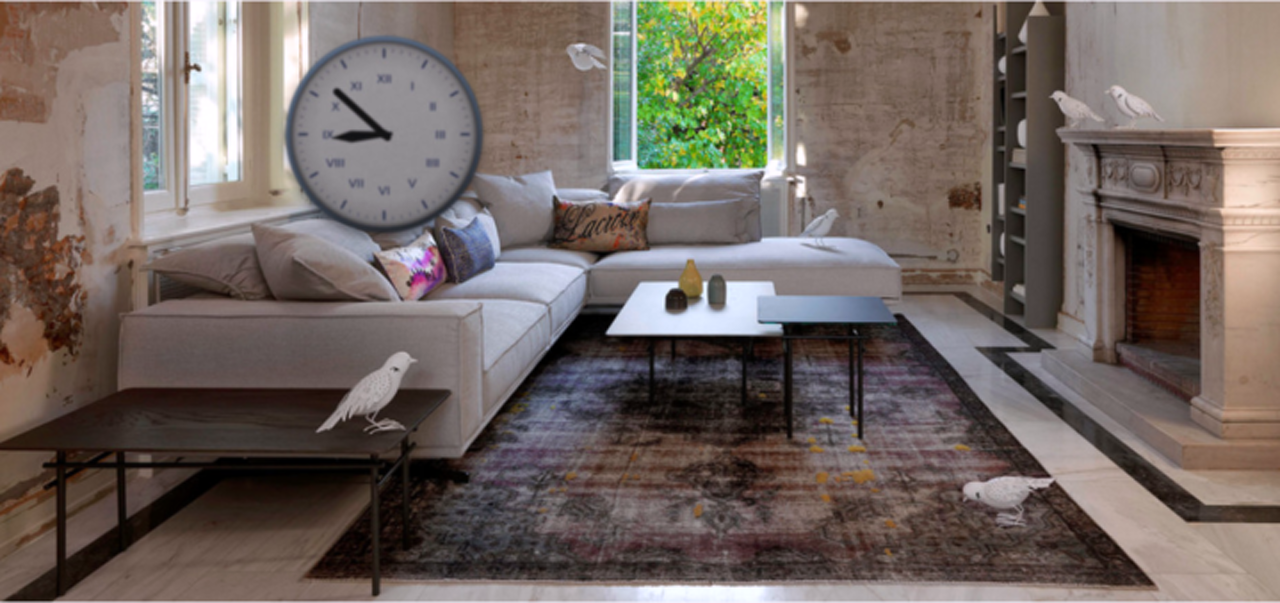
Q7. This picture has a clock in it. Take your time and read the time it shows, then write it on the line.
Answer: 8:52
